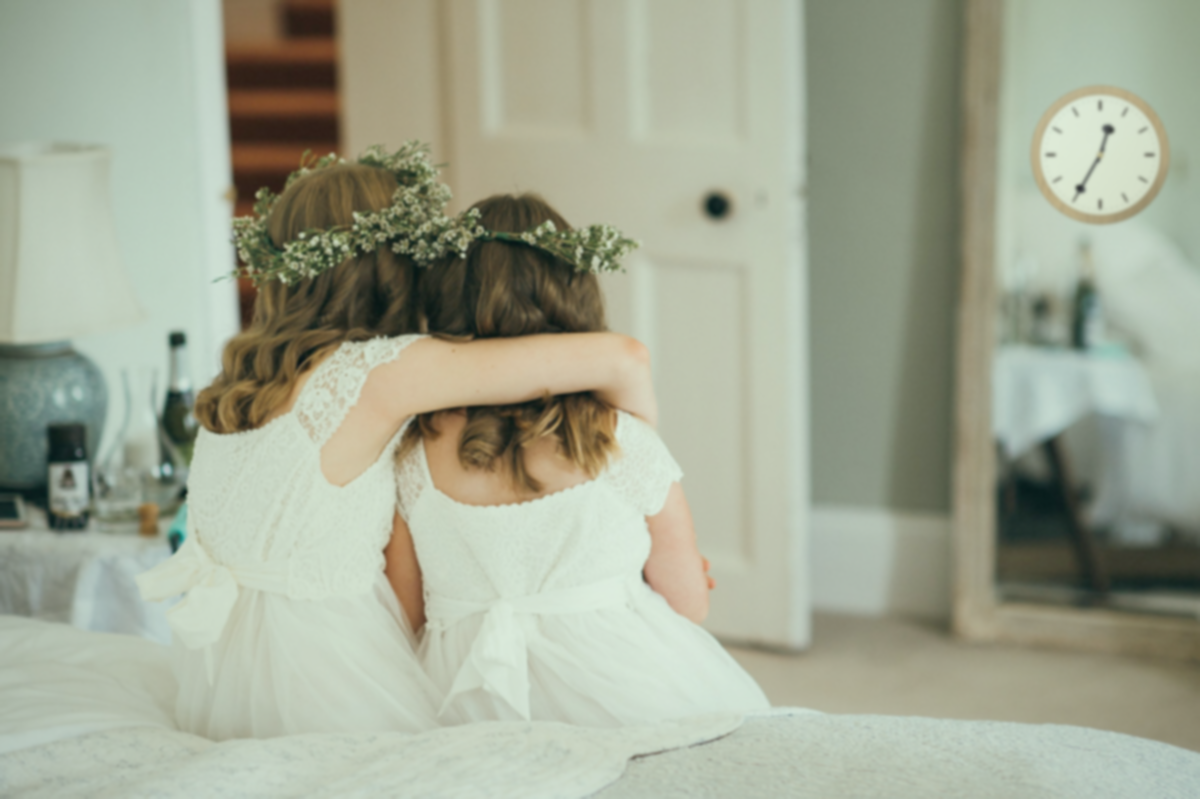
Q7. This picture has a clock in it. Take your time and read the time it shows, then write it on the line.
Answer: 12:35
